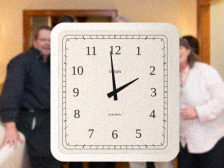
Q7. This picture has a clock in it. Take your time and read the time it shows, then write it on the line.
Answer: 1:59
